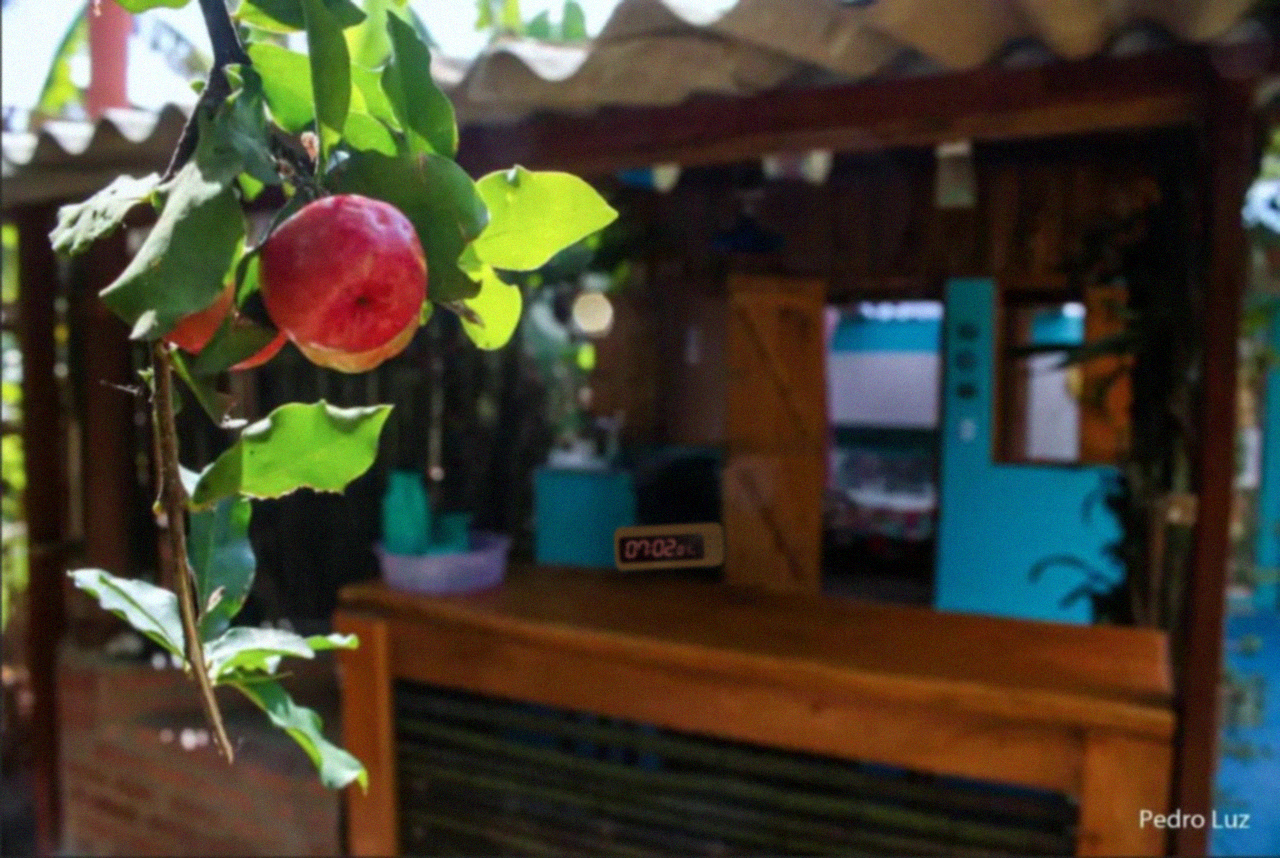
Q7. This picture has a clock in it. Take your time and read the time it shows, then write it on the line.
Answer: 7:02
